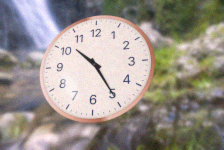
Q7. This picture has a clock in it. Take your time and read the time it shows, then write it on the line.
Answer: 10:25
